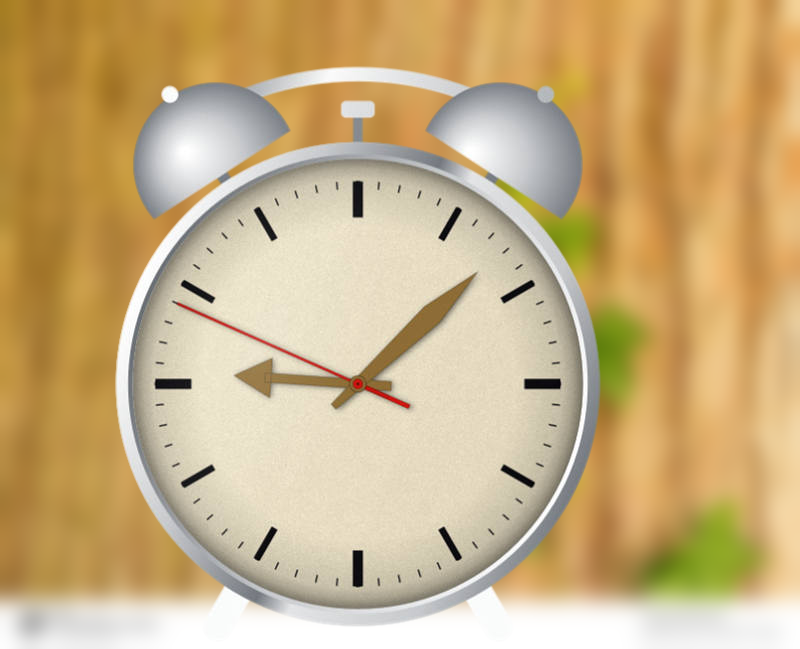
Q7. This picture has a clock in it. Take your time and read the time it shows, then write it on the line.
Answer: 9:07:49
